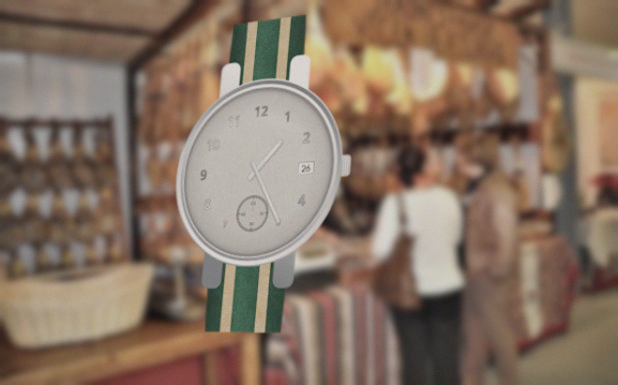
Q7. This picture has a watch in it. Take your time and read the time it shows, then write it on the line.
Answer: 1:25
